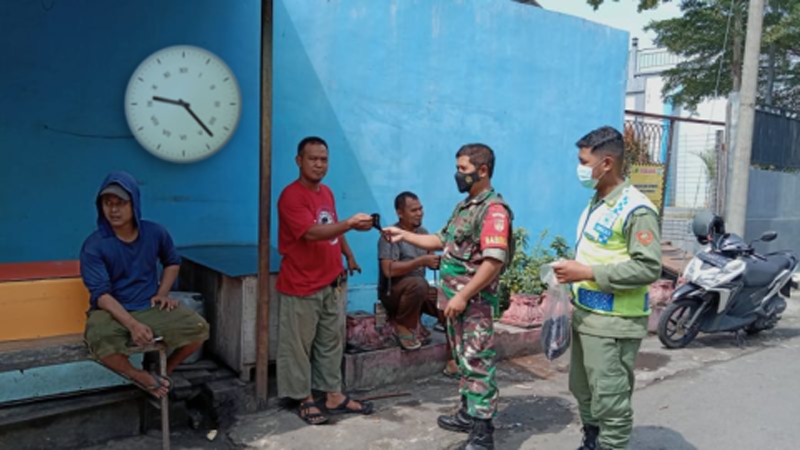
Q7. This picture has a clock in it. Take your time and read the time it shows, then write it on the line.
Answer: 9:23
